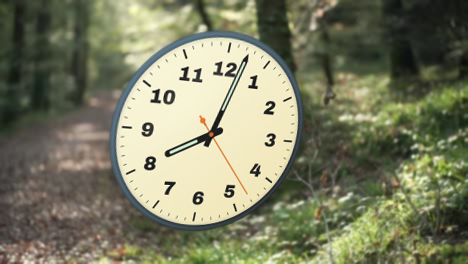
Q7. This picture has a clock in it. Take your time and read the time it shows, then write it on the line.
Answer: 8:02:23
